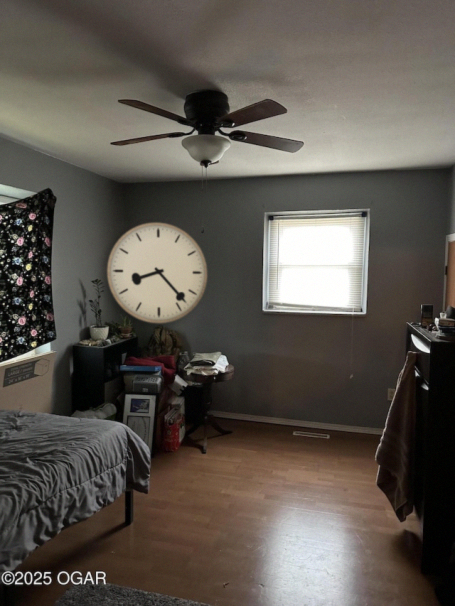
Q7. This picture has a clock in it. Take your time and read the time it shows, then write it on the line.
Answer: 8:23
